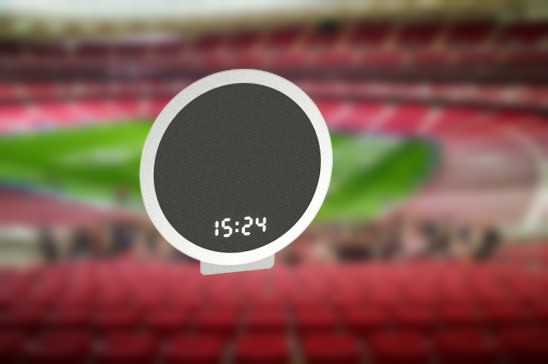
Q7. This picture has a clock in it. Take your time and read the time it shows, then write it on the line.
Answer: 15:24
